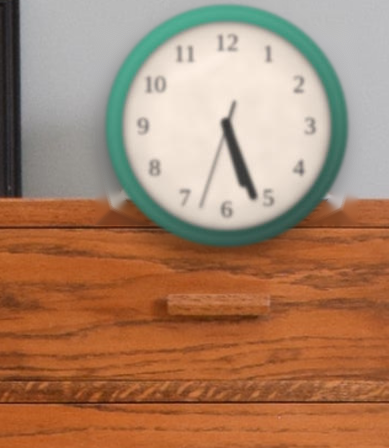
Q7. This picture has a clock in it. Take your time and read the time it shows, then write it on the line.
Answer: 5:26:33
